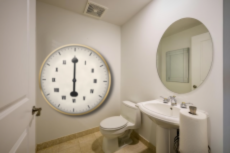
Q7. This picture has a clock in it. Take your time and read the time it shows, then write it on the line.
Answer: 6:00
